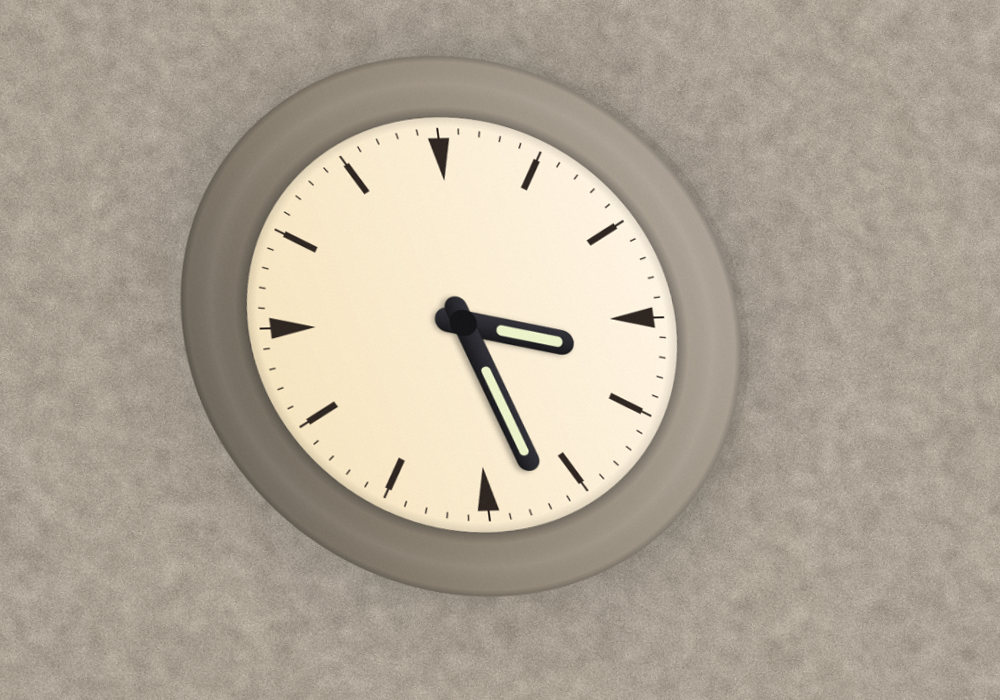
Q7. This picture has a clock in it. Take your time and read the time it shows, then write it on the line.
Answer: 3:27
